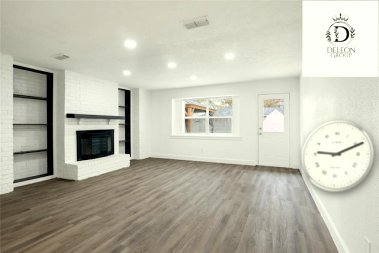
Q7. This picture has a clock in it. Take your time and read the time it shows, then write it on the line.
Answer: 9:11
